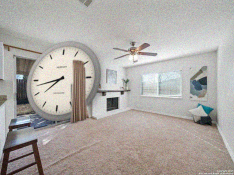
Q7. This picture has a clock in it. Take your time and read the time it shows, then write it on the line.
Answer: 7:43
